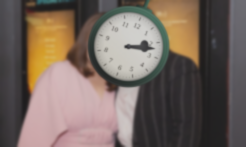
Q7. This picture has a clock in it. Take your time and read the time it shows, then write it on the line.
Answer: 2:12
